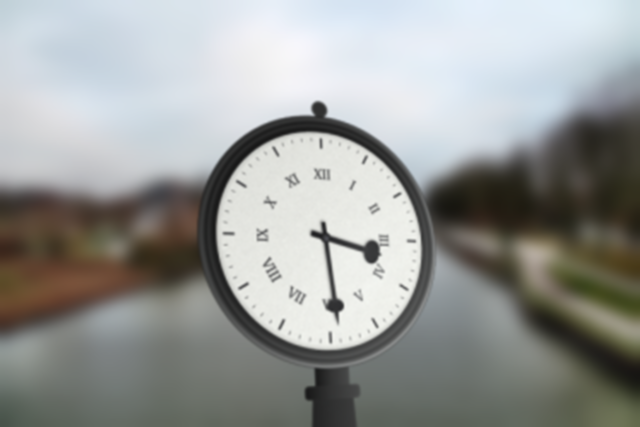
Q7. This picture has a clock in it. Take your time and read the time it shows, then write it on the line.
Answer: 3:29
